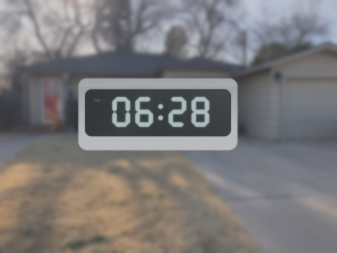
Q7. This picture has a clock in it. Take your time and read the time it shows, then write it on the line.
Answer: 6:28
